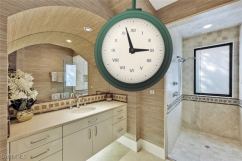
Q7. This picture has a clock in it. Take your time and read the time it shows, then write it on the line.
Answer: 2:57
